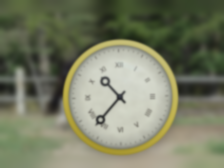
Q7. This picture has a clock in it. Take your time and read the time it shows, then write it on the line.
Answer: 10:37
